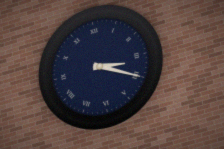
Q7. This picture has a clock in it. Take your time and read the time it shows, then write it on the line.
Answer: 3:20
